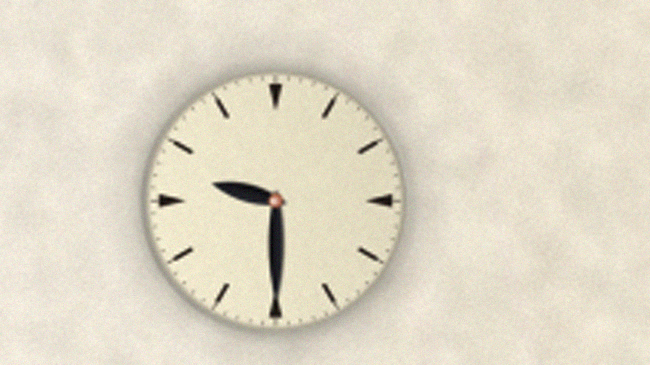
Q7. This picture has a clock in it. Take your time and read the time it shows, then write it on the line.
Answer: 9:30
